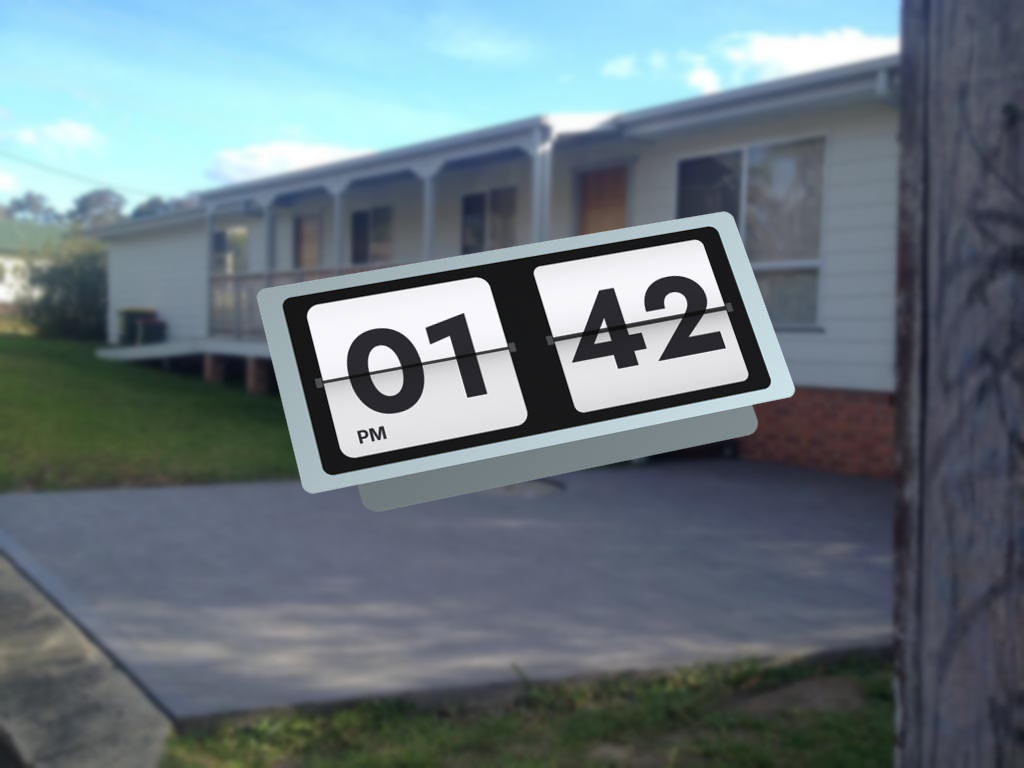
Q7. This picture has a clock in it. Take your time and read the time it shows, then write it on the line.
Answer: 1:42
